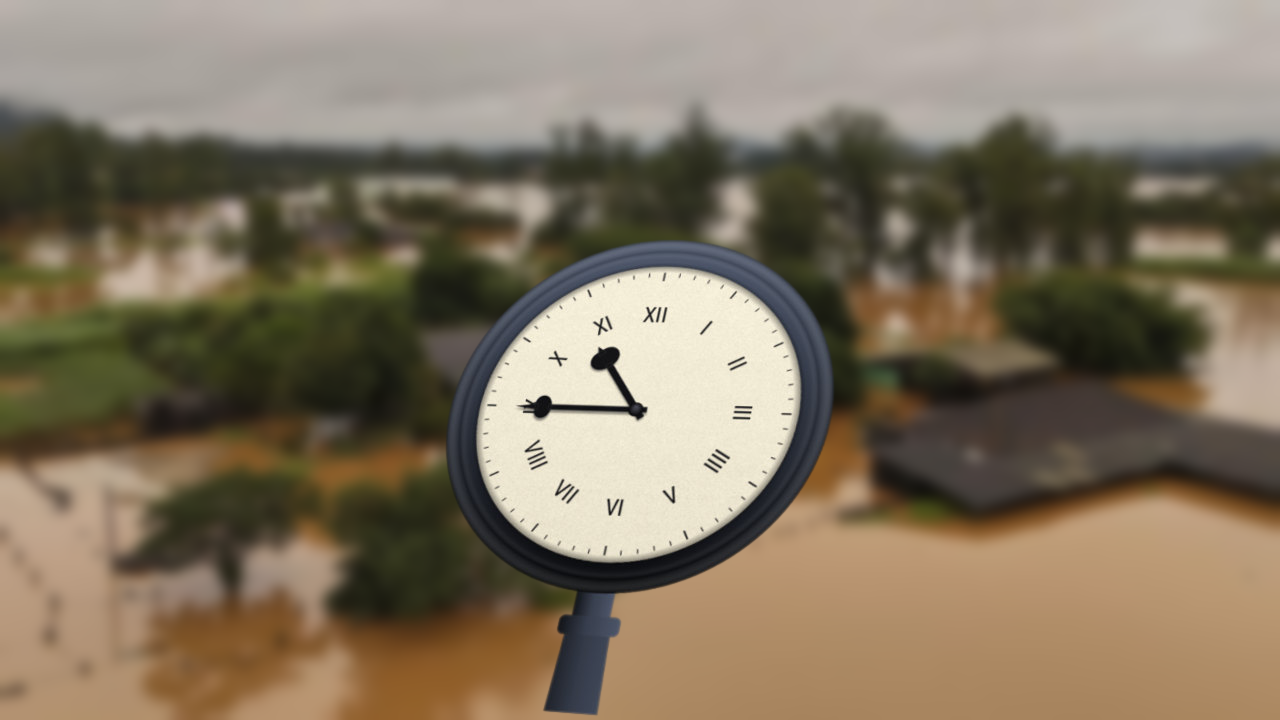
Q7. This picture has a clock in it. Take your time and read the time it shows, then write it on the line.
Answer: 10:45
